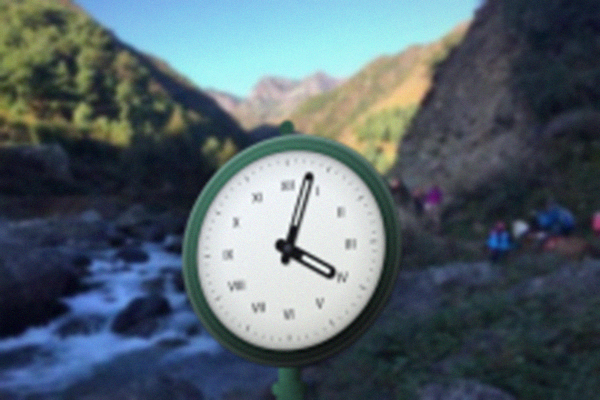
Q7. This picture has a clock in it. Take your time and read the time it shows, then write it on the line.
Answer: 4:03
